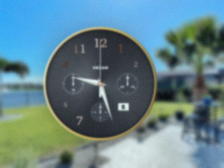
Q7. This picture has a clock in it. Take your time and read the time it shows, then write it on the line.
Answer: 9:27
